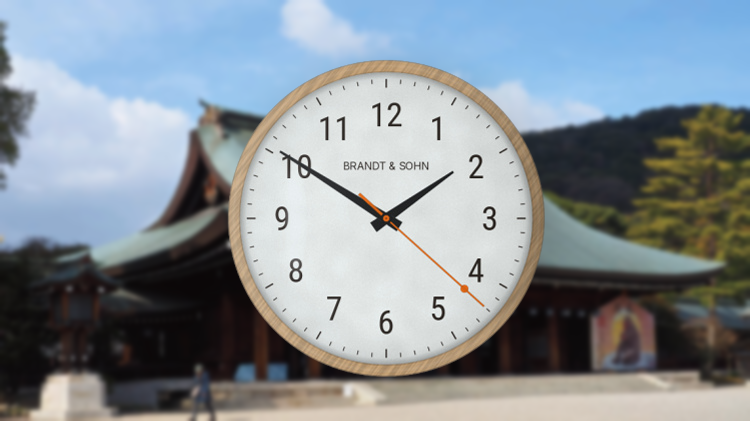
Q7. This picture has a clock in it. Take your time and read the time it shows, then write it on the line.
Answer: 1:50:22
